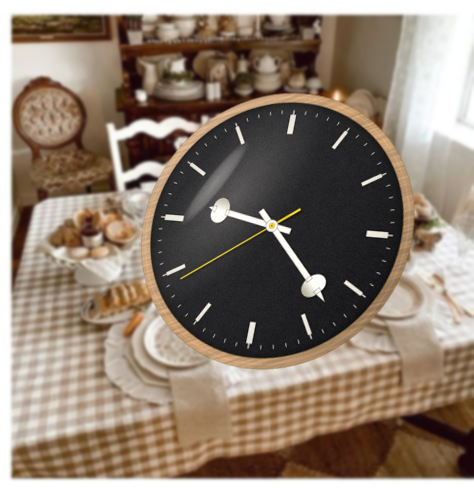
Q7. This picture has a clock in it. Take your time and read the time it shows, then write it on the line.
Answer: 9:22:39
